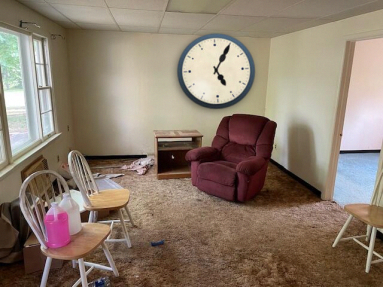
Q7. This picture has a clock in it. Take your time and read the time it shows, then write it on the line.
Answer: 5:05
